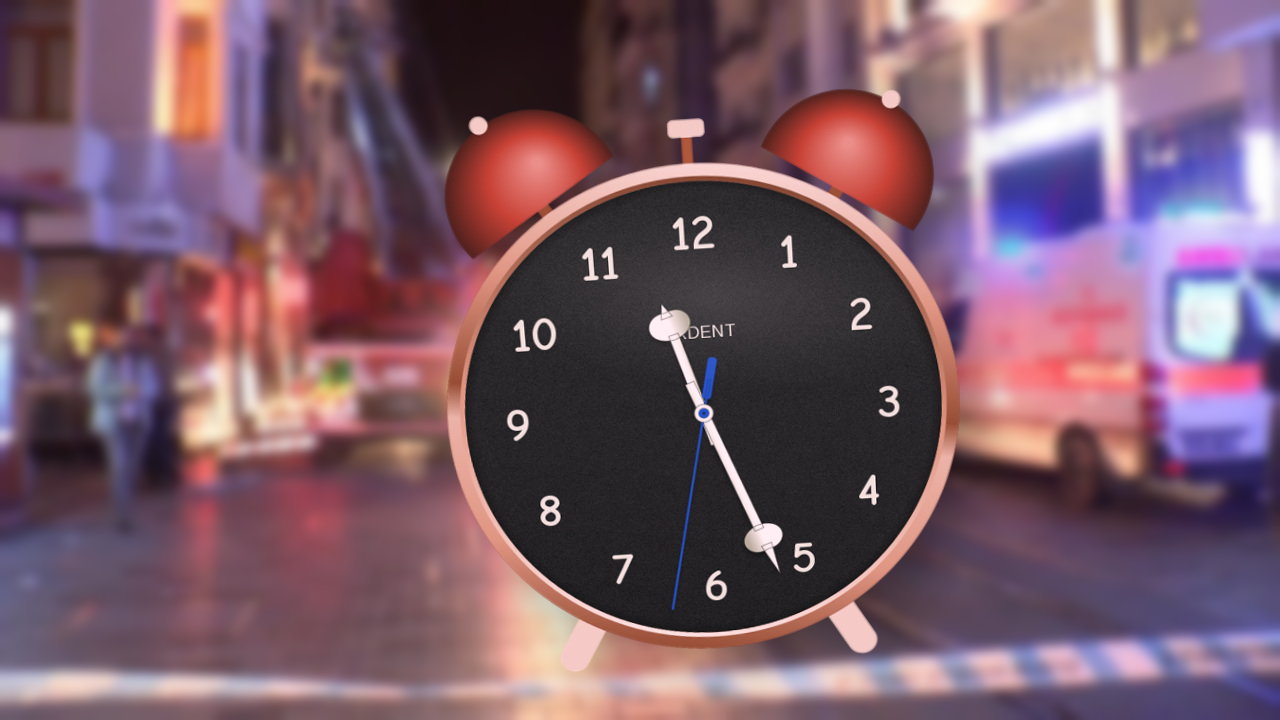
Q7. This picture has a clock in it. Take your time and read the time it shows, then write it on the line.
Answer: 11:26:32
